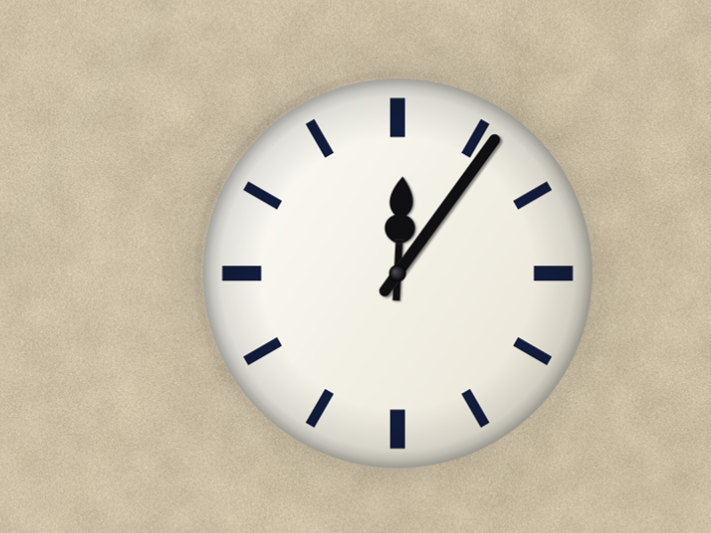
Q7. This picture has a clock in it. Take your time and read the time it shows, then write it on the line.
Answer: 12:06
